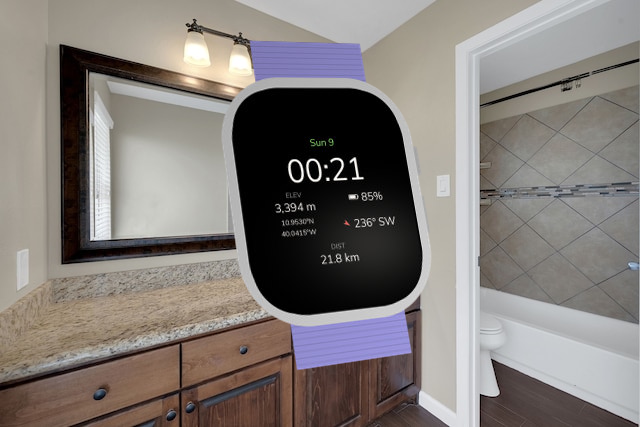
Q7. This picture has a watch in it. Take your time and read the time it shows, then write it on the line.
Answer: 0:21
